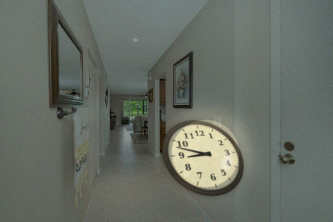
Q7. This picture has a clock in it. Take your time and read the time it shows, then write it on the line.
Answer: 8:48
